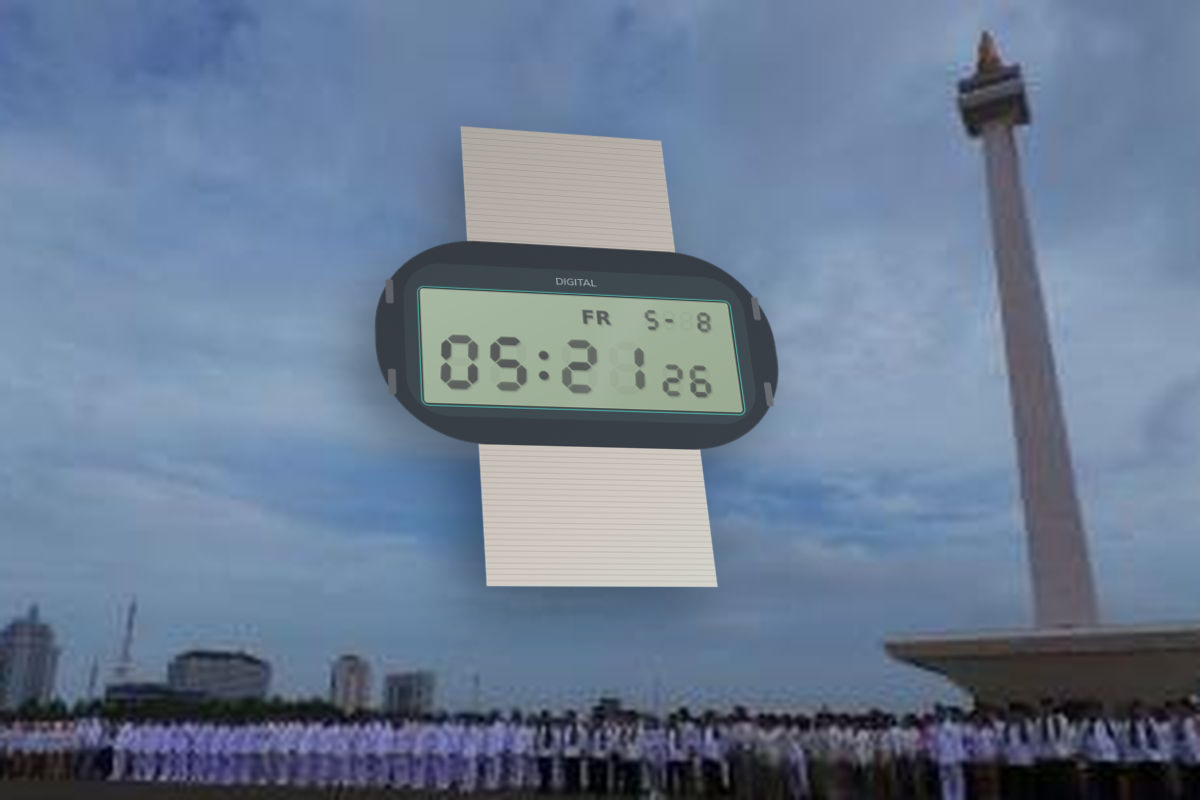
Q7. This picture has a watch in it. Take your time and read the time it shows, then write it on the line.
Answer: 5:21:26
